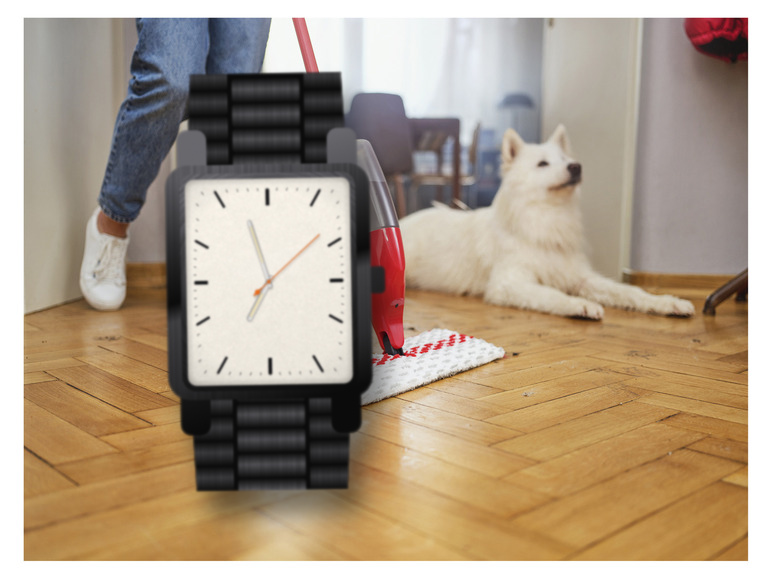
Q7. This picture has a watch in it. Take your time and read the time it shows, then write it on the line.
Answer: 6:57:08
